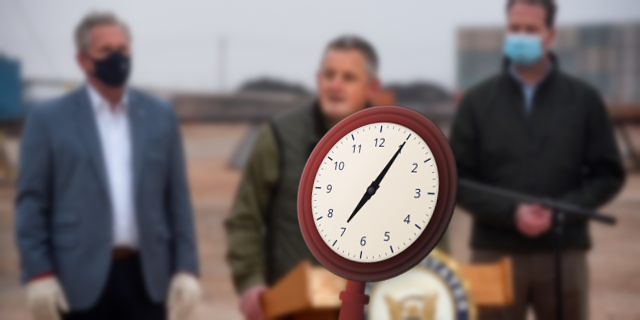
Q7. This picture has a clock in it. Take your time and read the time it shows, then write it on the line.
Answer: 7:05
